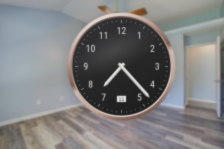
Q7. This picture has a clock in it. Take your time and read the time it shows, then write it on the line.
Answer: 7:23
